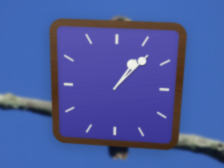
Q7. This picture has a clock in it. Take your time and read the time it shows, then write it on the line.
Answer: 1:07
